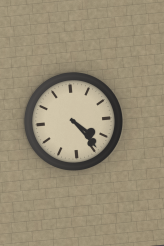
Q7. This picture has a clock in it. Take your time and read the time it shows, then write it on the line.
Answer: 4:24
